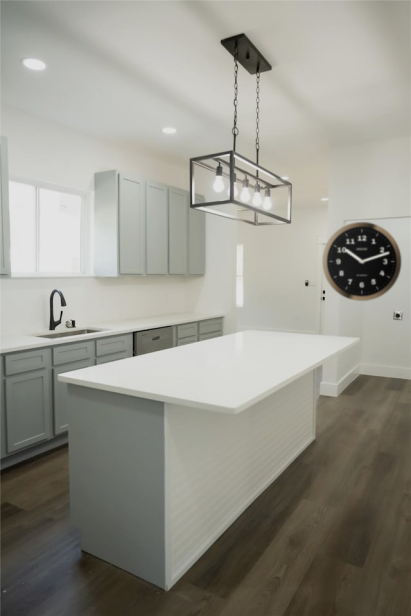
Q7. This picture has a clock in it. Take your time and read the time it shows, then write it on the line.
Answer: 10:12
